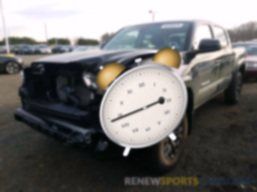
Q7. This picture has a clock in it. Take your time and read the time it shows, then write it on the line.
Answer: 2:44
